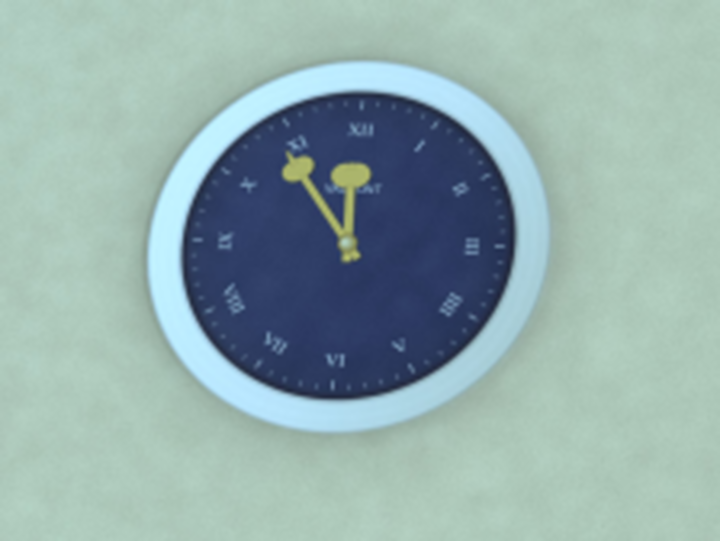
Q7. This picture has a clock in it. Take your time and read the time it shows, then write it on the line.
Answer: 11:54
